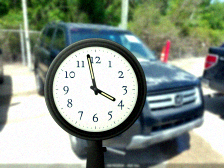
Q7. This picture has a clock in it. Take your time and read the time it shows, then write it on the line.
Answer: 3:58
